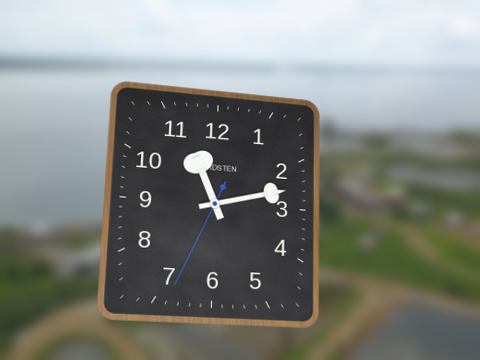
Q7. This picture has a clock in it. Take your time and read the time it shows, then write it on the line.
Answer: 11:12:34
